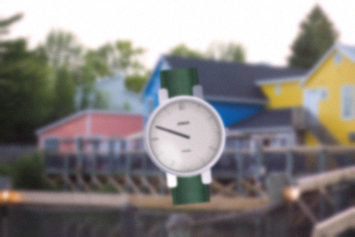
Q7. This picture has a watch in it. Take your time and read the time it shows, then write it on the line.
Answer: 9:49
